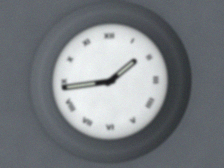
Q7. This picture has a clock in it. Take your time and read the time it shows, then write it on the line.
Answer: 1:44
